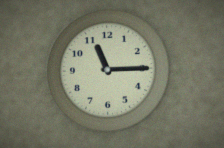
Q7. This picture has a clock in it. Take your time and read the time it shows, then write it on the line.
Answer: 11:15
